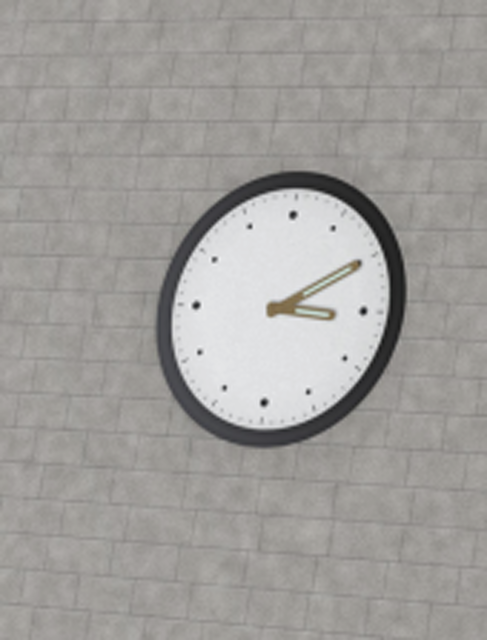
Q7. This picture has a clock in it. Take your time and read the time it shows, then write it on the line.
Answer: 3:10
